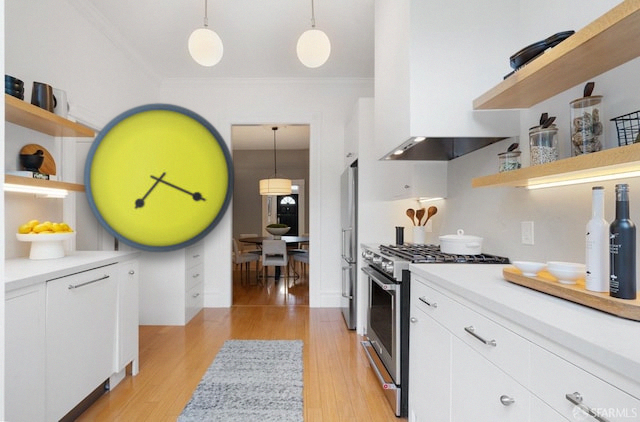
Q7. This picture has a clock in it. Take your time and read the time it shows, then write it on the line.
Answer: 7:19
